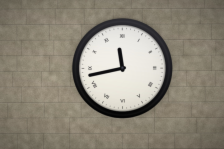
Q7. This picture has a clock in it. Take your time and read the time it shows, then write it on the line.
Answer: 11:43
